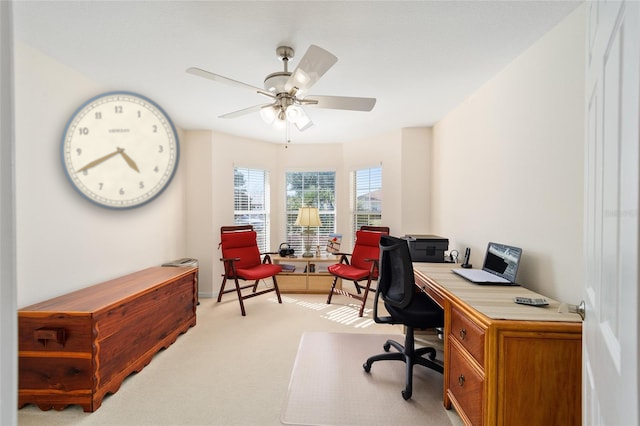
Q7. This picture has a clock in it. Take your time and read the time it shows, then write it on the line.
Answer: 4:41
